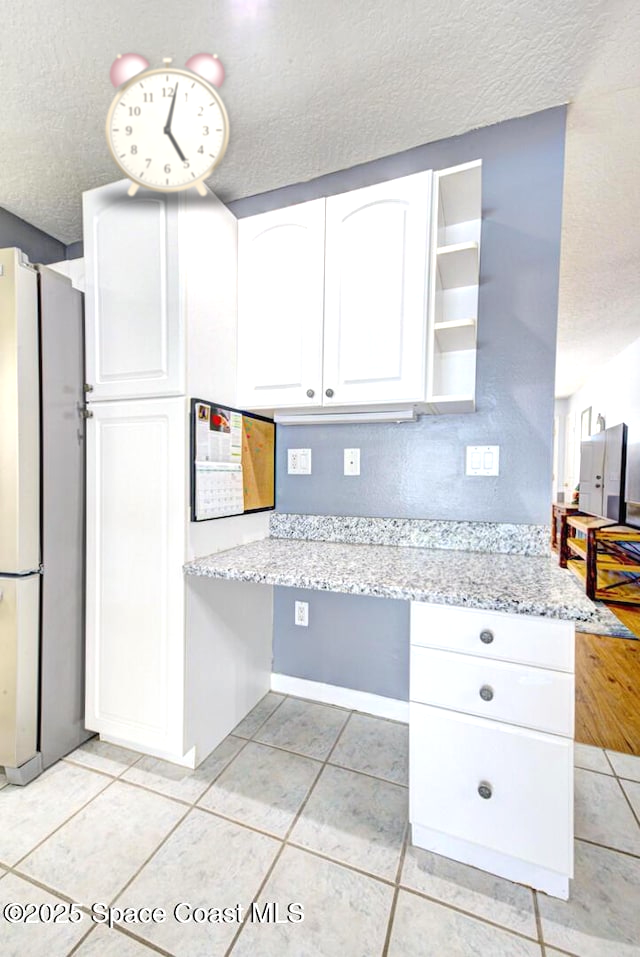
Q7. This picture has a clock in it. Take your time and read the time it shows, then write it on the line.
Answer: 5:02
